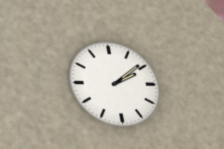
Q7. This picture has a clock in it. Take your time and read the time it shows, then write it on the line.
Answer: 2:09
